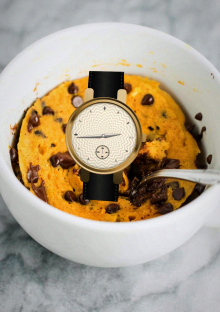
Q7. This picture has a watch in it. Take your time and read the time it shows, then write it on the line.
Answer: 2:44
